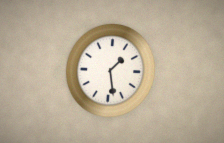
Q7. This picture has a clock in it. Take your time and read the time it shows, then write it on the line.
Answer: 1:28
